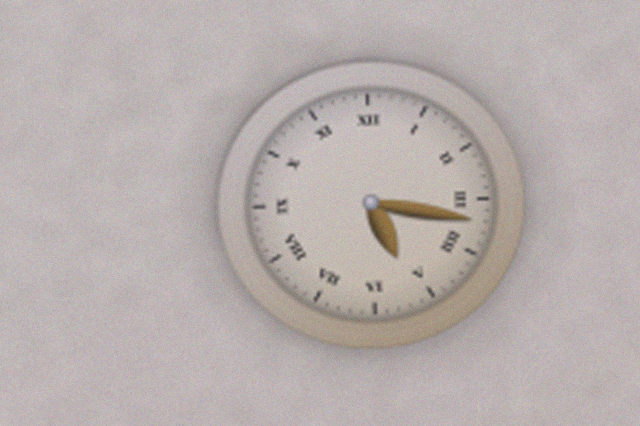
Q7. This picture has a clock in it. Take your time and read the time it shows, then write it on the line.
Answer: 5:17
